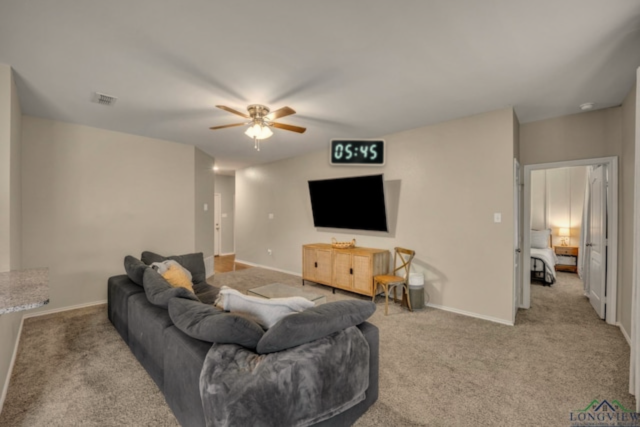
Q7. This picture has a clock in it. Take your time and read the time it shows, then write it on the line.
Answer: 5:45
